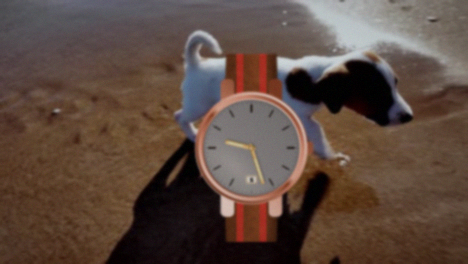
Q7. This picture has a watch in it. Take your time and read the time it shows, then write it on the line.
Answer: 9:27
